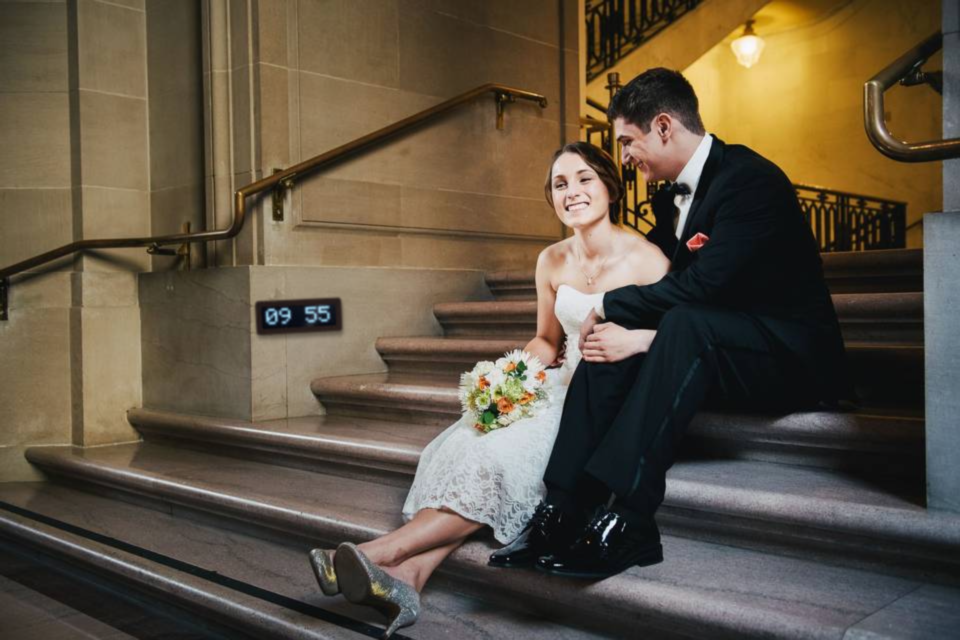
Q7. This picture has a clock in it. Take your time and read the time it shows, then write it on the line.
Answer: 9:55
